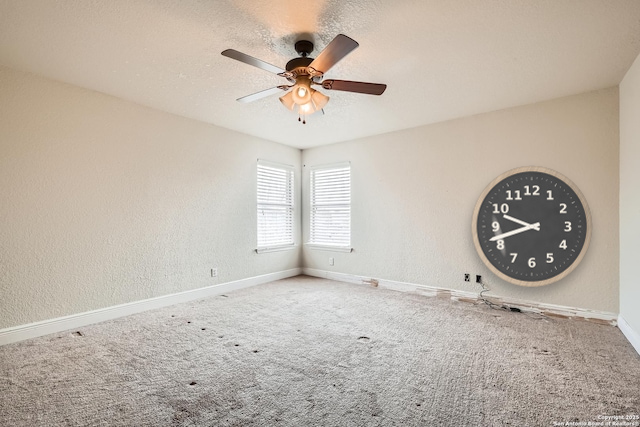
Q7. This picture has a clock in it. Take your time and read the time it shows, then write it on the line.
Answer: 9:42
